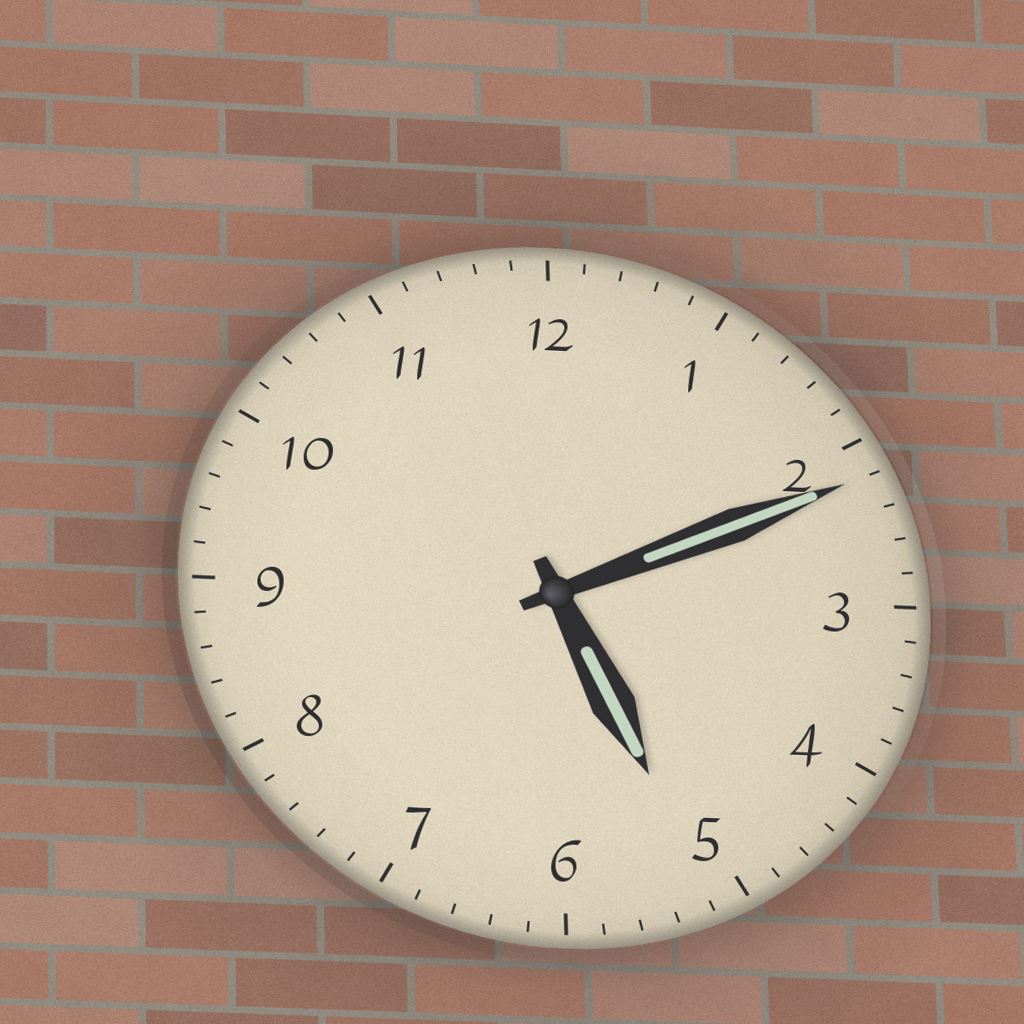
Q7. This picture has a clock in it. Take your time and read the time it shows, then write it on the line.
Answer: 5:11
